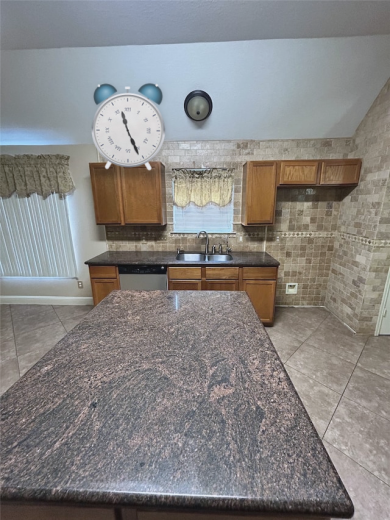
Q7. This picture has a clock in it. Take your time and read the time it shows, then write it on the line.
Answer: 11:26
